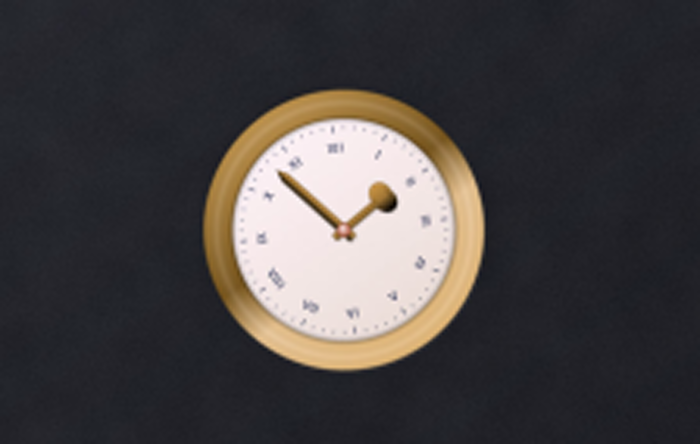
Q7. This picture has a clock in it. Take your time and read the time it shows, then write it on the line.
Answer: 1:53
